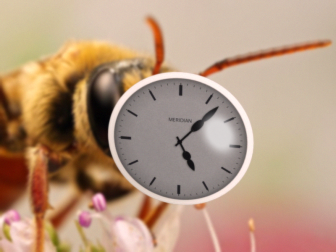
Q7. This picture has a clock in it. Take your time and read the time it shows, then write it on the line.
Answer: 5:07
